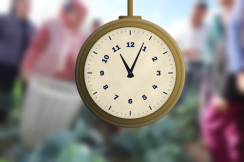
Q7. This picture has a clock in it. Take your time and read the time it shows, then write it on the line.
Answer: 11:04
